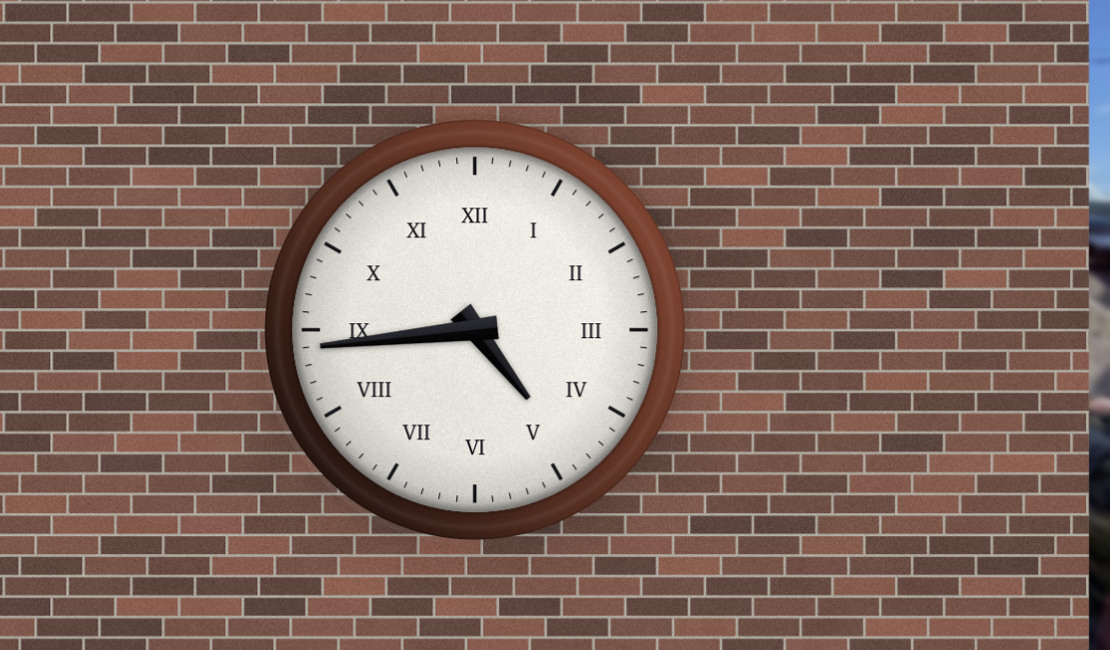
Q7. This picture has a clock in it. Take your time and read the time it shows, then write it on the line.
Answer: 4:44
